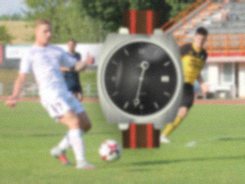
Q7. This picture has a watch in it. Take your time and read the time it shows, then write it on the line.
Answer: 12:32
